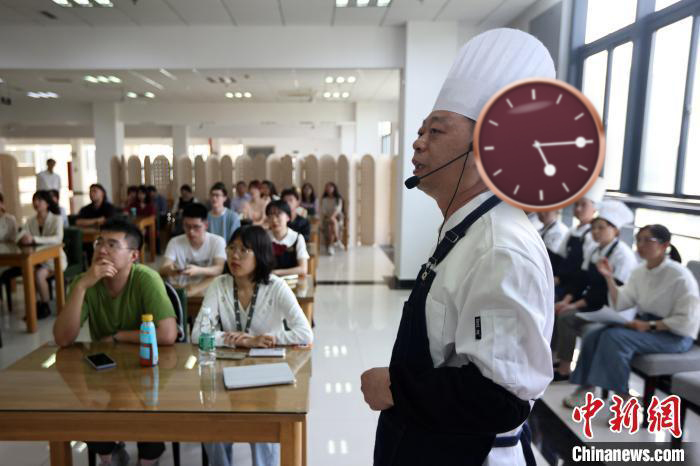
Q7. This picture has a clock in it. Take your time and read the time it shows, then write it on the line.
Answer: 5:15
